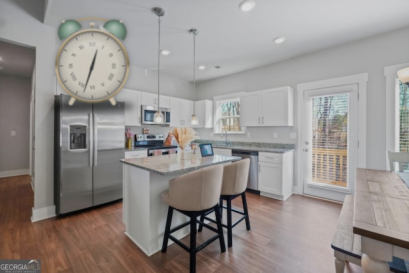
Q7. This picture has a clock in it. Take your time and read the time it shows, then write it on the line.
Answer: 12:33
